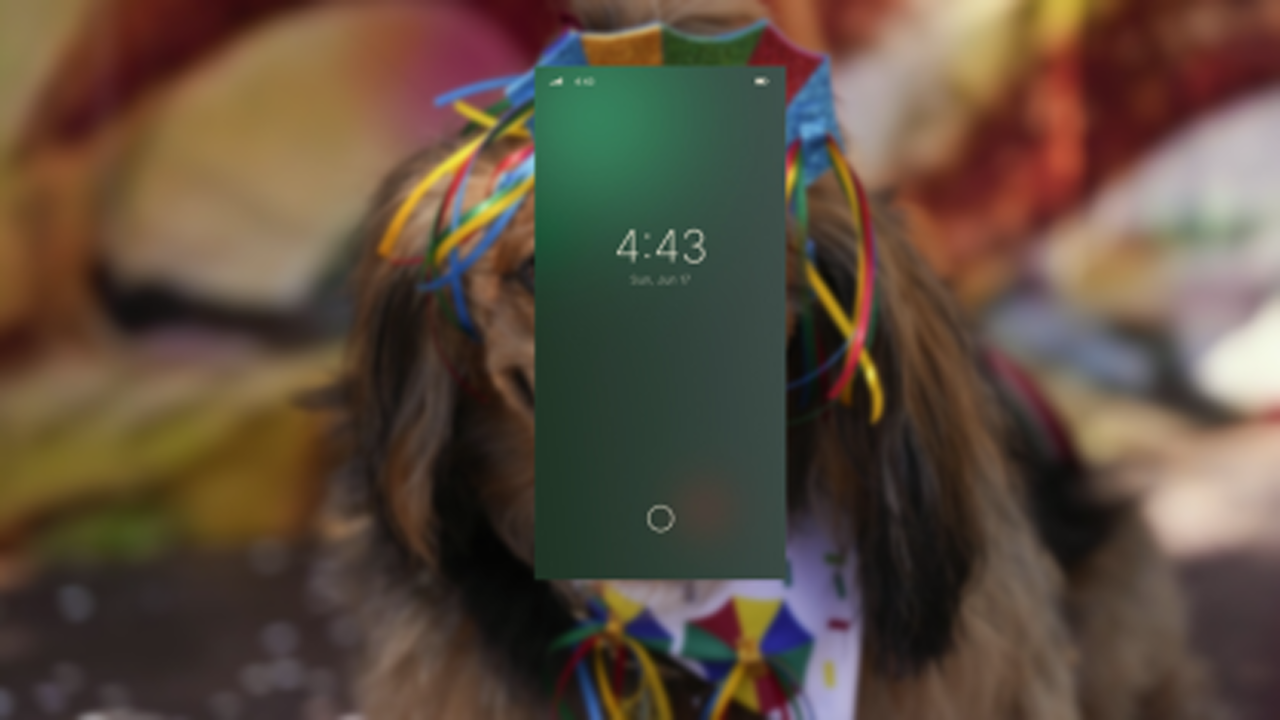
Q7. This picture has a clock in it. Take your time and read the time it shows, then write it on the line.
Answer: 4:43
